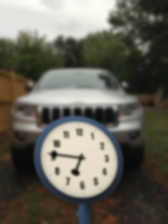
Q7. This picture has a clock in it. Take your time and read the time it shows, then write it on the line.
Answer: 6:46
